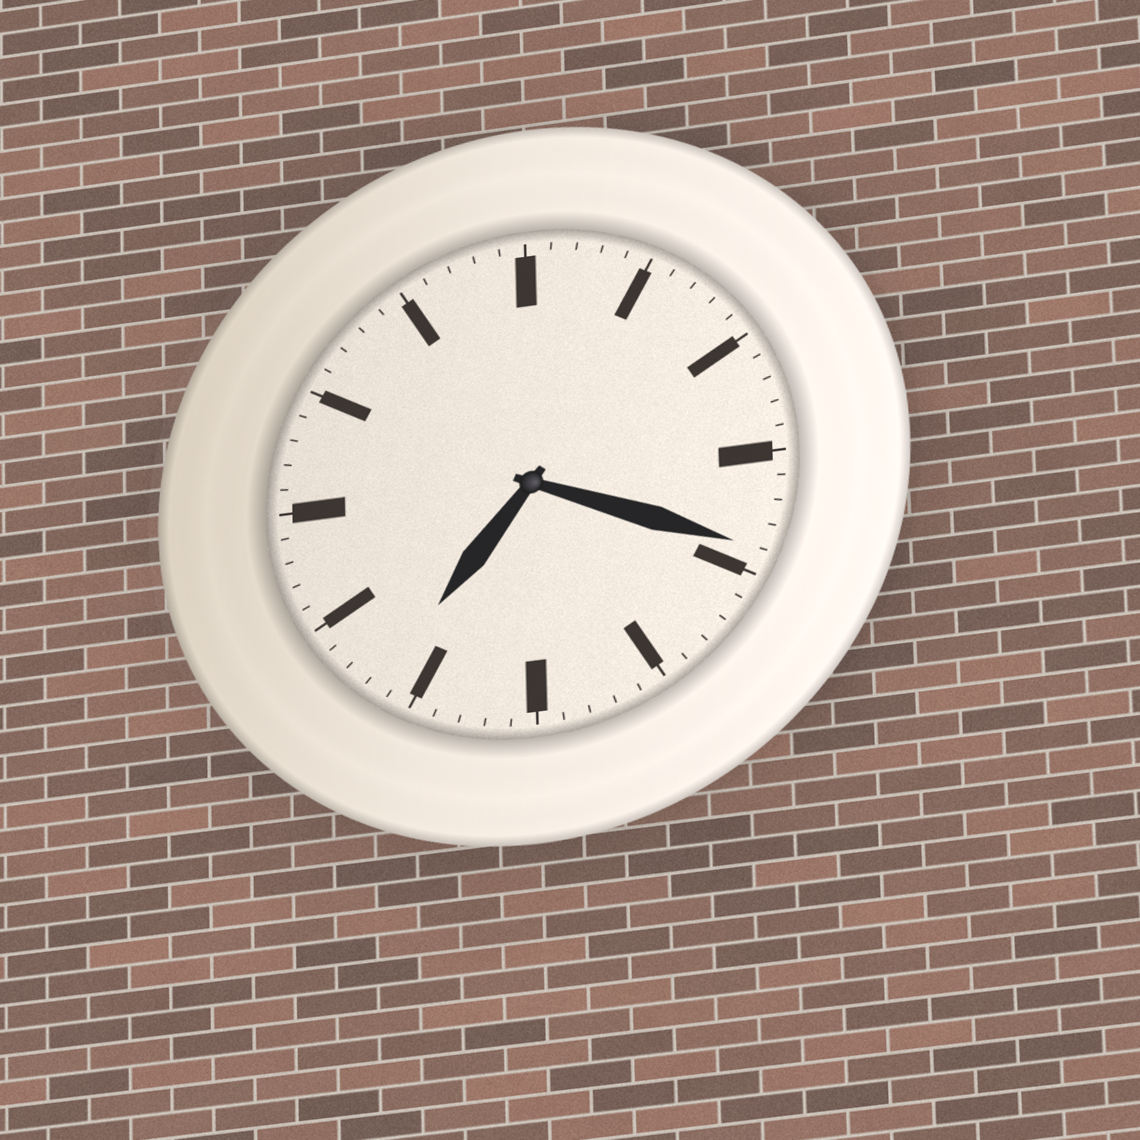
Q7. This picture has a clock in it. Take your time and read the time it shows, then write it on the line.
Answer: 7:19
